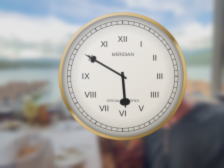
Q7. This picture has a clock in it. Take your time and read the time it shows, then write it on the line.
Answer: 5:50
